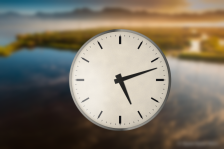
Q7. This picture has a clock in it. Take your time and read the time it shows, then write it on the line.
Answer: 5:12
